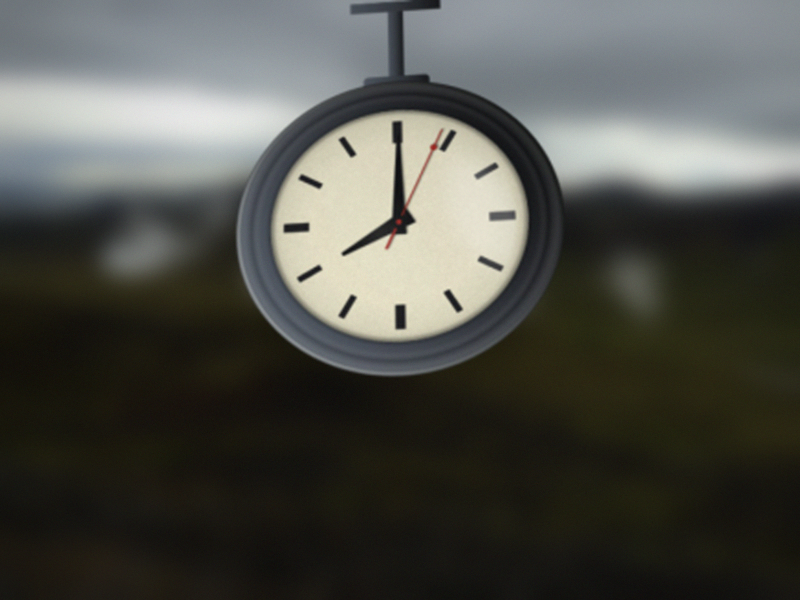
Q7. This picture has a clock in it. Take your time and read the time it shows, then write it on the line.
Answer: 8:00:04
